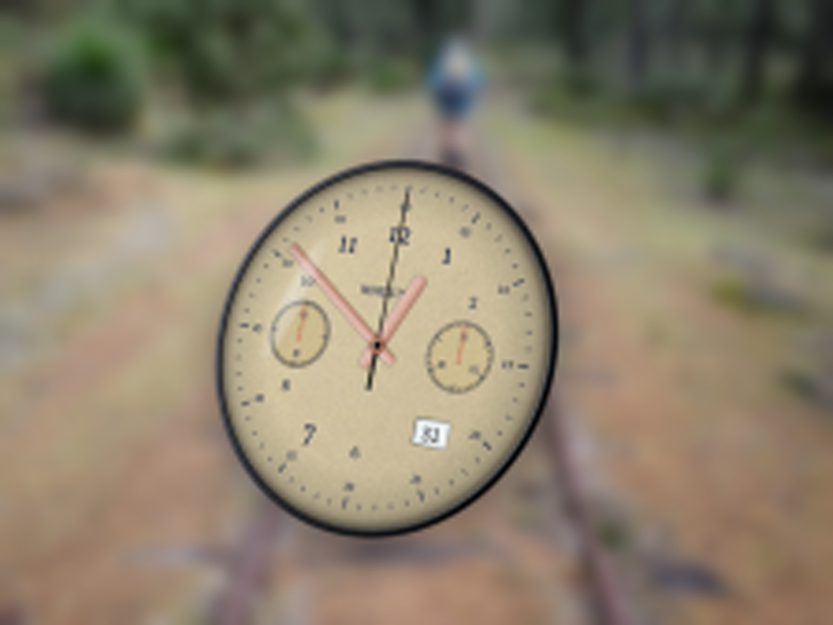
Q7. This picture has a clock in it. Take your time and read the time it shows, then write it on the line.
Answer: 12:51
